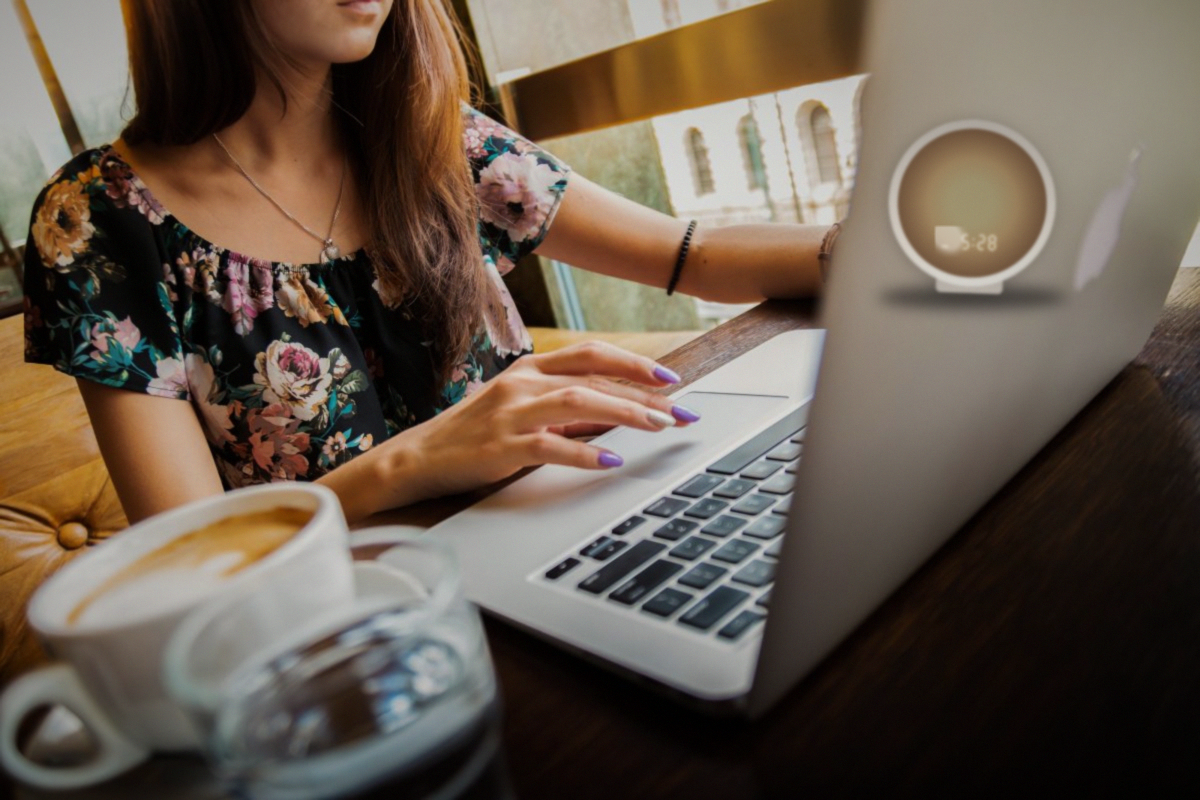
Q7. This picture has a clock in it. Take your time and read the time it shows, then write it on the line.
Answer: 5:28
